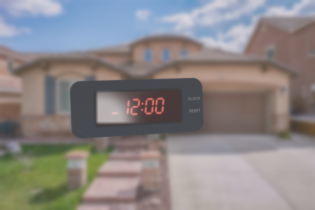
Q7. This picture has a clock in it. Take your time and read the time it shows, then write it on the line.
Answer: 12:00
